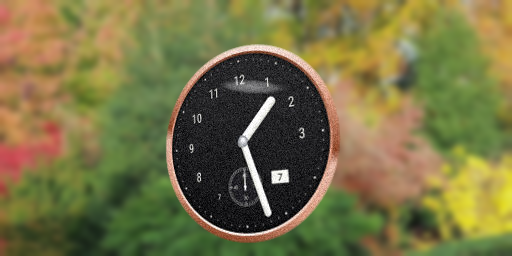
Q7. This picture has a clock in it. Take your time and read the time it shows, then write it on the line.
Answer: 1:27
